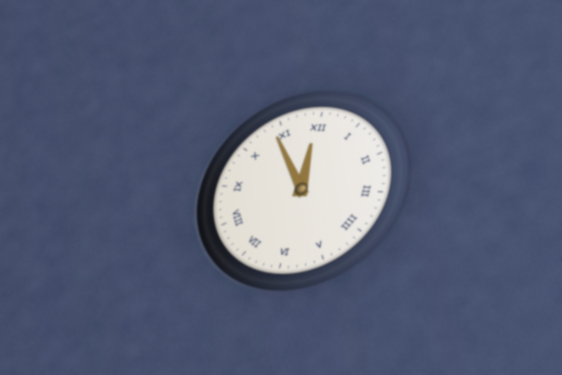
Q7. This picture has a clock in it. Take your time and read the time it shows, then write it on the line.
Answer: 11:54
